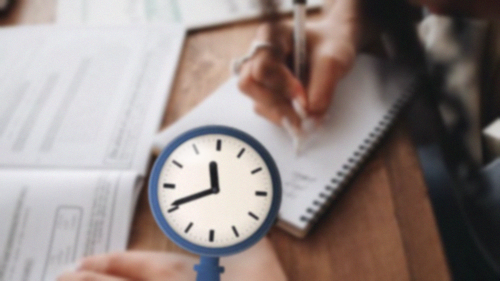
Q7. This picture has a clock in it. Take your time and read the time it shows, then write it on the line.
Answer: 11:41
